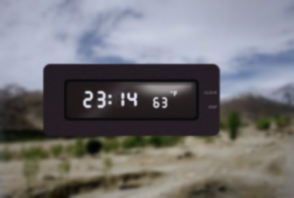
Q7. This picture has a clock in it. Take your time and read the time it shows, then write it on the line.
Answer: 23:14
